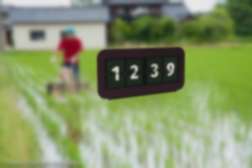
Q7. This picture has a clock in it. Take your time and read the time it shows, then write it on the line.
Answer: 12:39
